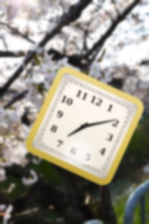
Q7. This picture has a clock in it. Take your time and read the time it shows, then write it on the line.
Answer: 7:09
